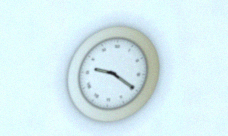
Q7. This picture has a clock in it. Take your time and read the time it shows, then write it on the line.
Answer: 9:20
